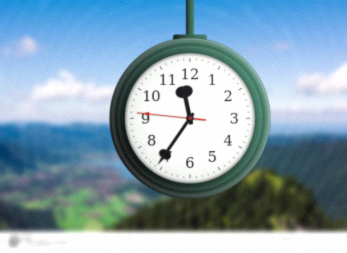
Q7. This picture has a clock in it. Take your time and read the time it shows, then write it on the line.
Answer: 11:35:46
